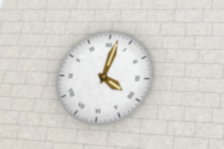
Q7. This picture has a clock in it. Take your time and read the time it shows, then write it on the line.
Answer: 4:02
